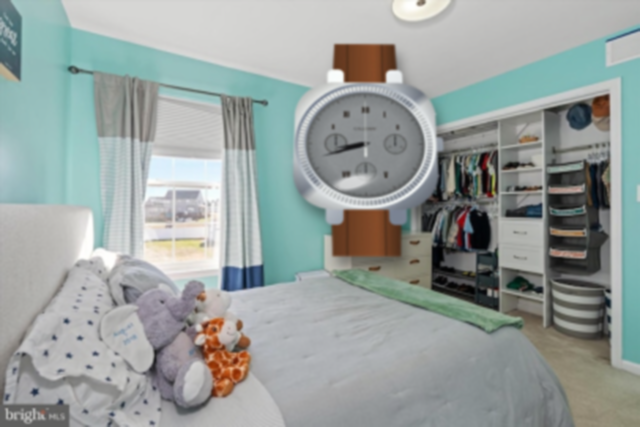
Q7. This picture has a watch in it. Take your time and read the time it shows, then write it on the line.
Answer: 8:42
